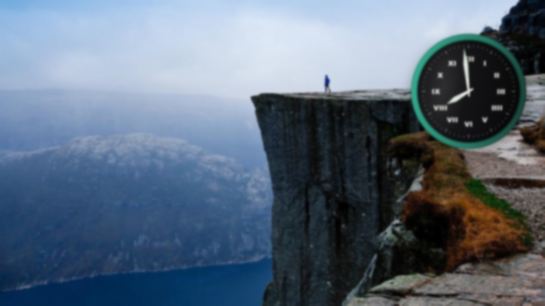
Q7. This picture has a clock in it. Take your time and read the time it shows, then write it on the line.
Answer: 7:59
